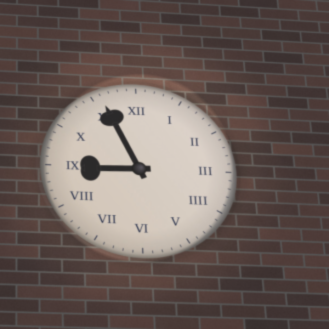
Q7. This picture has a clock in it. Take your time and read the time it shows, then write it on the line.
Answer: 8:56
